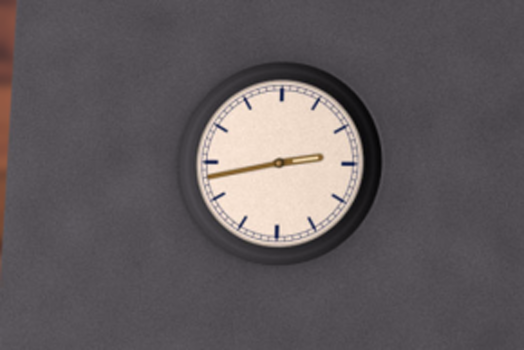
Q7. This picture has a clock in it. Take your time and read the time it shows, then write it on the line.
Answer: 2:43
